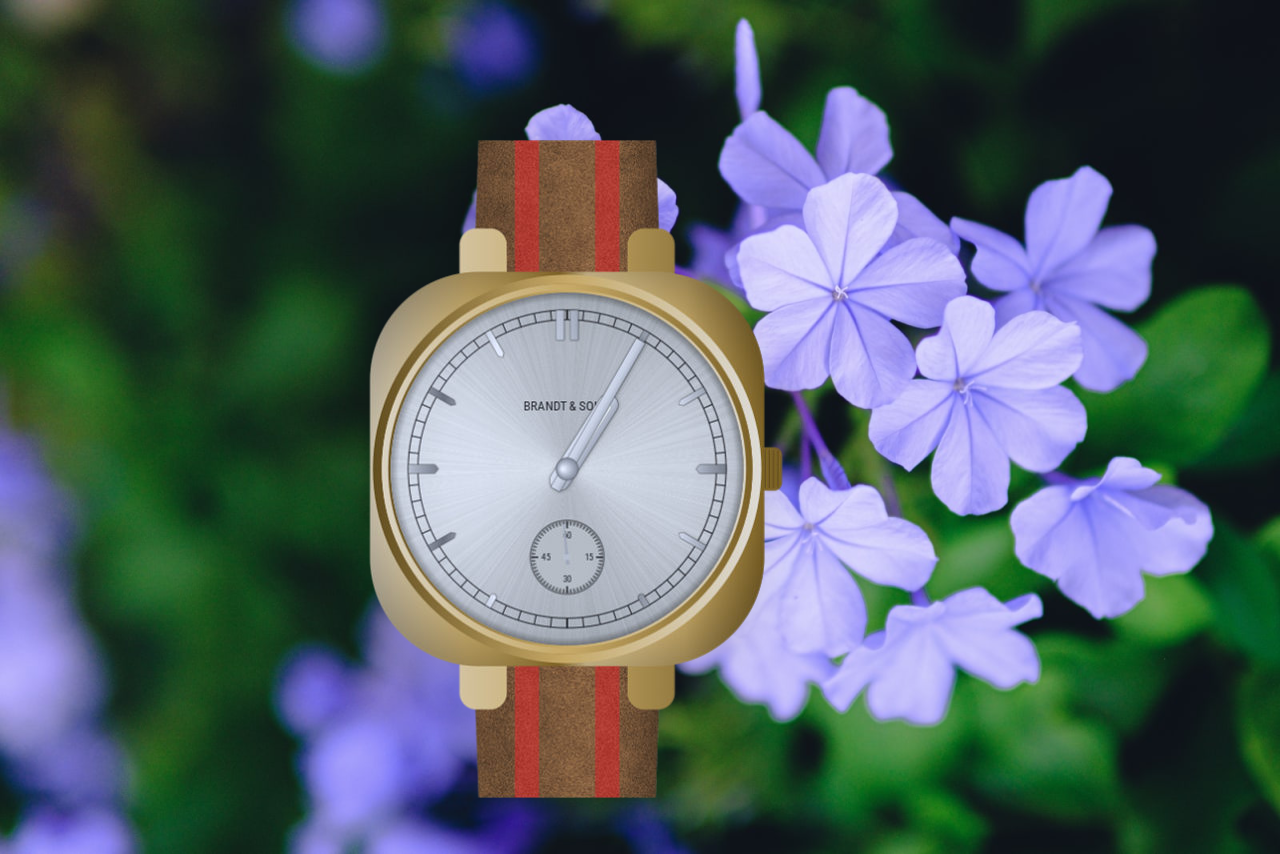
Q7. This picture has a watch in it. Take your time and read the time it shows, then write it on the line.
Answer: 1:04:59
